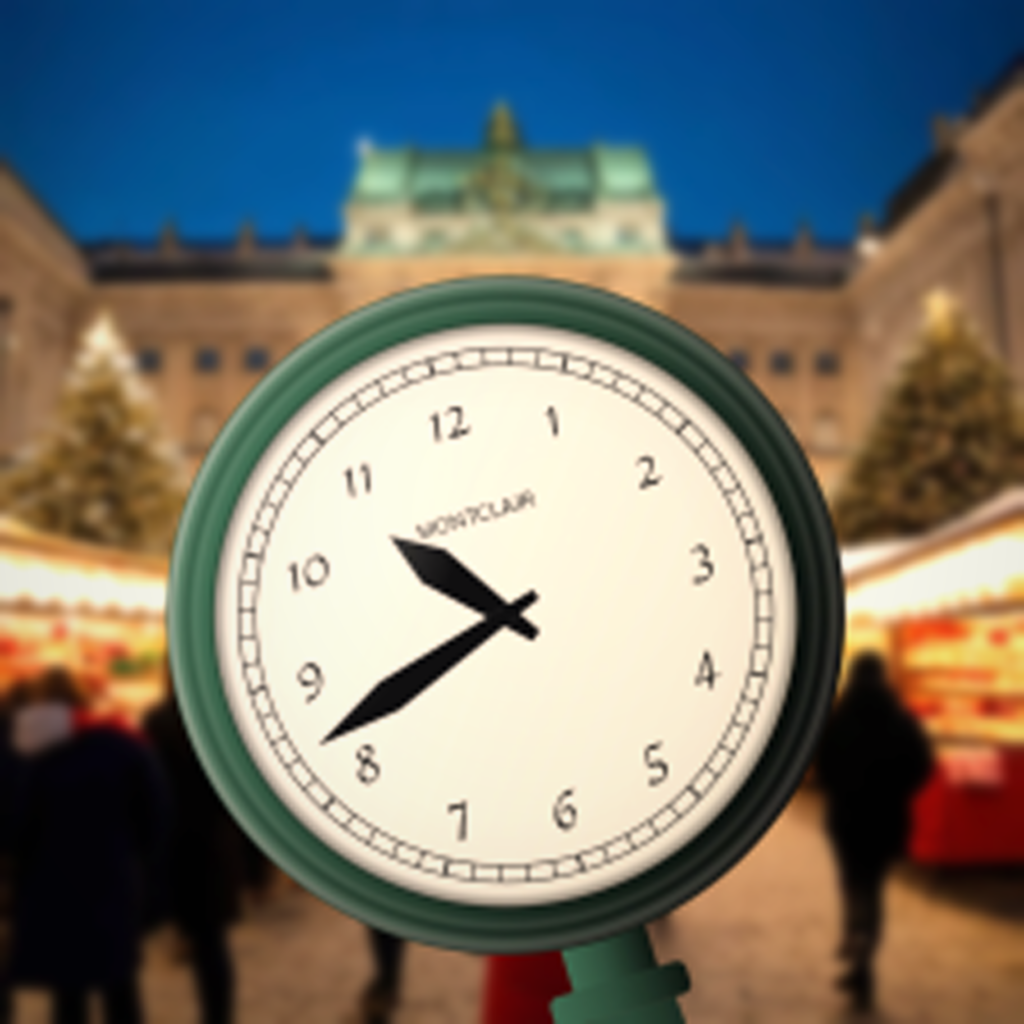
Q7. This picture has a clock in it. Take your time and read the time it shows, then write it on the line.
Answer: 10:42
